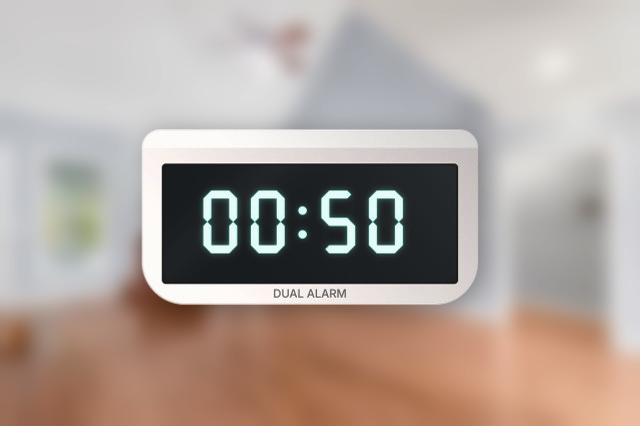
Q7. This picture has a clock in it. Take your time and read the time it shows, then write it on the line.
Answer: 0:50
